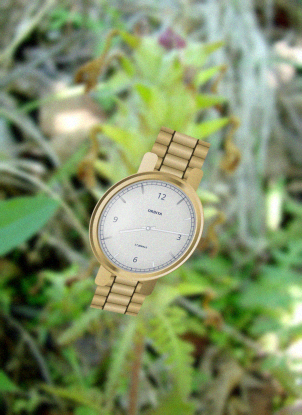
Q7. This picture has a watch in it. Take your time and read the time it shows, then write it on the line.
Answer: 8:14
